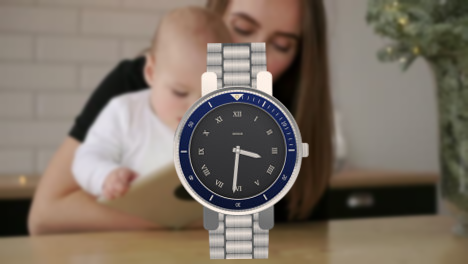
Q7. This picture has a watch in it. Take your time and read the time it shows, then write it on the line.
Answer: 3:31
